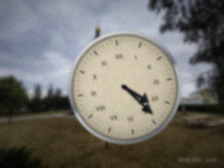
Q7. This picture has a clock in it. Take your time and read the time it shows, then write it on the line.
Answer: 4:24
